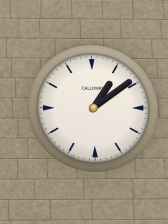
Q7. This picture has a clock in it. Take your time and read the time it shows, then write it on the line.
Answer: 1:09
